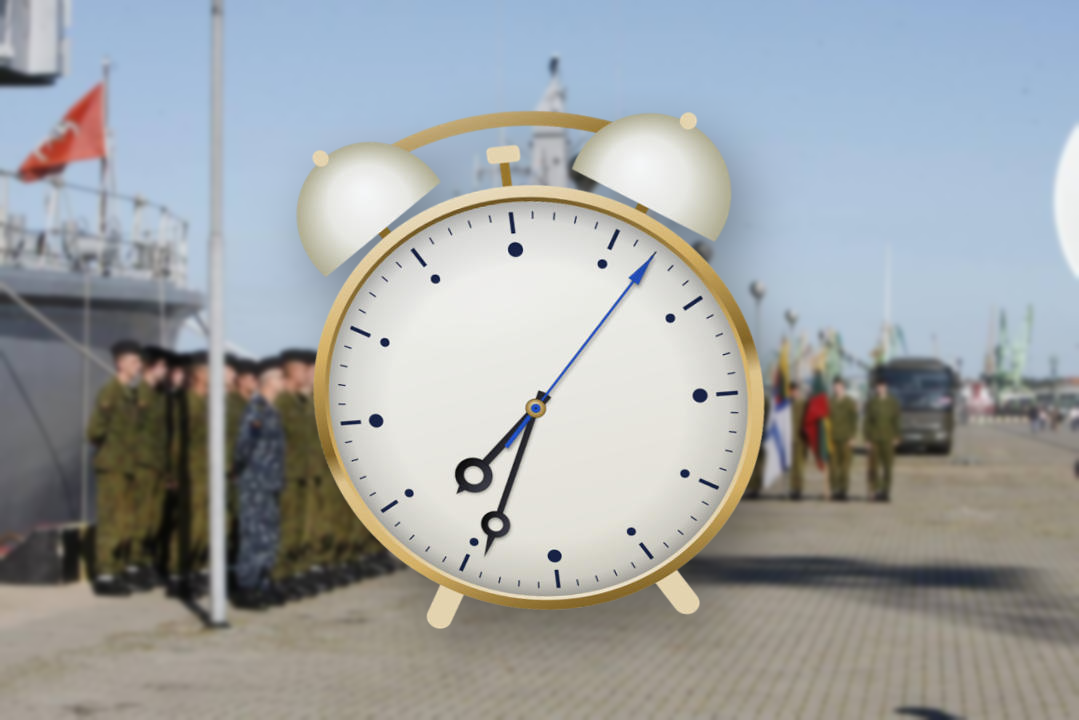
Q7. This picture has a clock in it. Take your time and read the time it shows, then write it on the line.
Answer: 7:34:07
